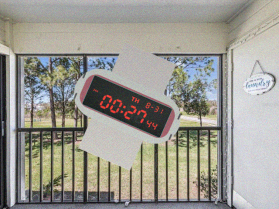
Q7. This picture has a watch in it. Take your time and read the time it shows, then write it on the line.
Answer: 0:27:44
